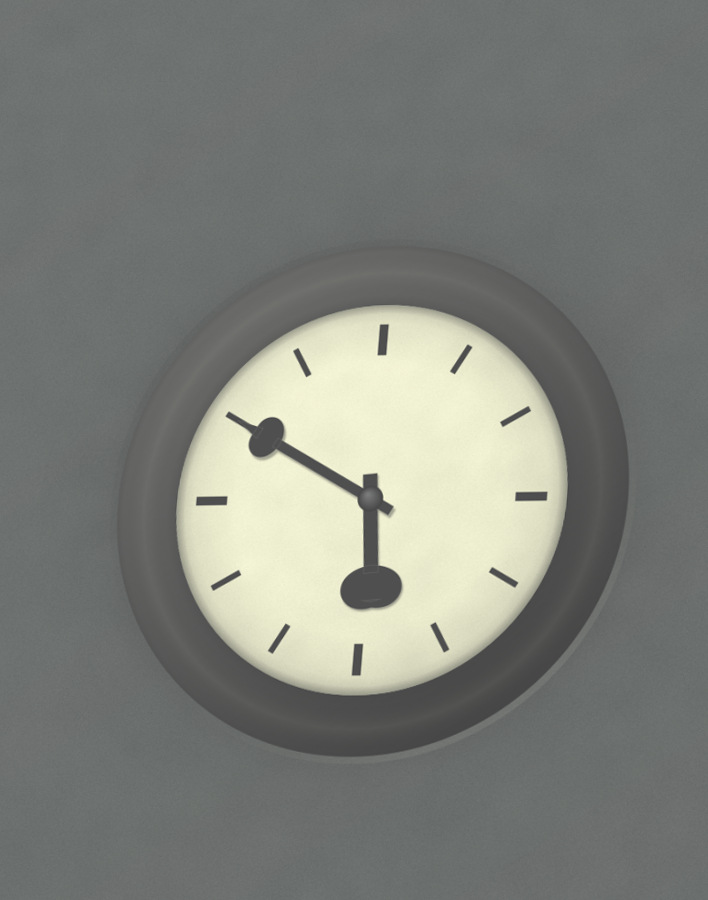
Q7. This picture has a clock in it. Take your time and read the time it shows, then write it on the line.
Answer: 5:50
